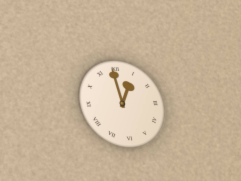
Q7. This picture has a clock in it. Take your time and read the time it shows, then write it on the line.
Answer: 12:59
